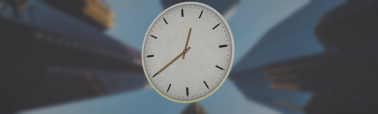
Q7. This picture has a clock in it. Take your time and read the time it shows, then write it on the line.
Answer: 12:40
